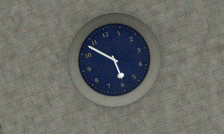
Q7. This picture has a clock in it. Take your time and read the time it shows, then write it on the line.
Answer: 5:53
